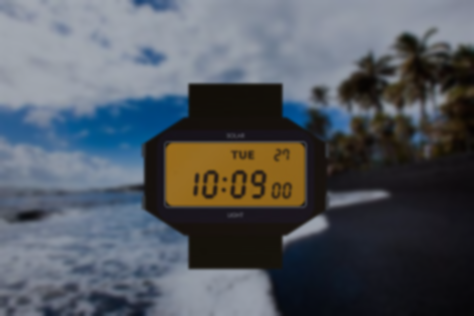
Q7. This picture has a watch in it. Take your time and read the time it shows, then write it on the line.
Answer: 10:09:00
